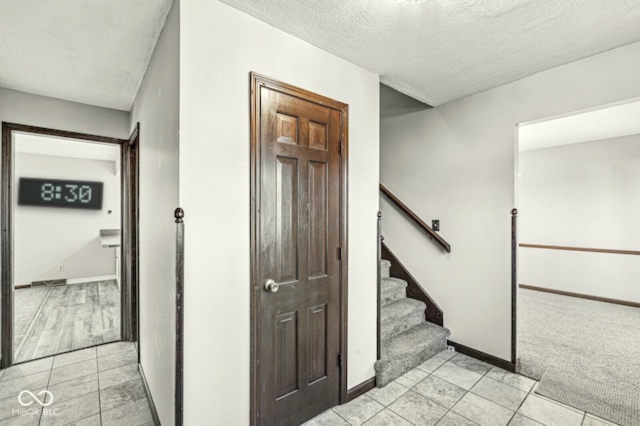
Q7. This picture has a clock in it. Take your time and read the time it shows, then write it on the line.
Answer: 8:30
